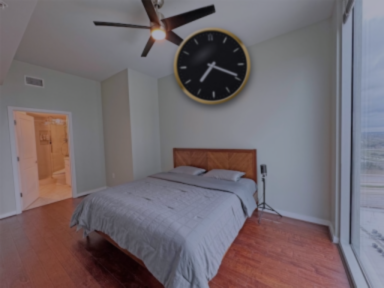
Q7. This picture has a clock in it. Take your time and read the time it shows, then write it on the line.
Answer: 7:19
